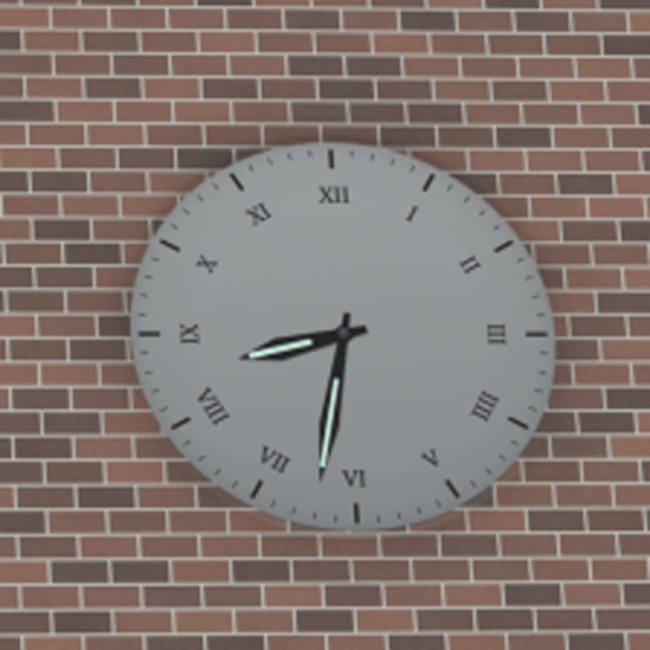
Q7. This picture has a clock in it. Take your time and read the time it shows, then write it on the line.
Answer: 8:32
